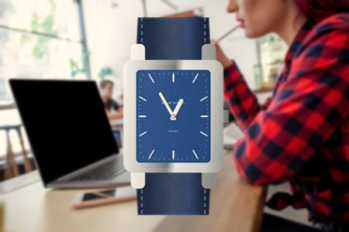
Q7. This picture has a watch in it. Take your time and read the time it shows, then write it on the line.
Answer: 12:55
